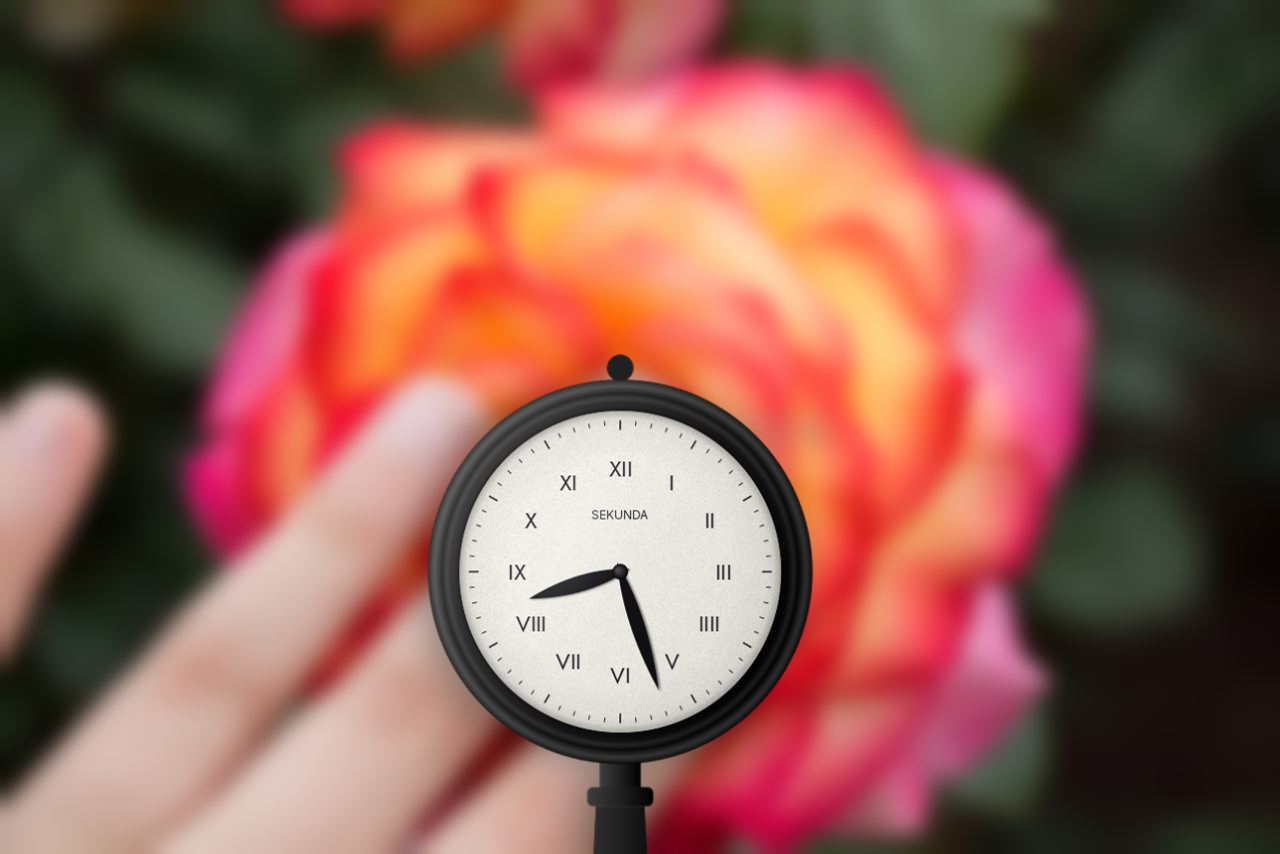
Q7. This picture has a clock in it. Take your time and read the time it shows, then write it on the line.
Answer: 8:27
